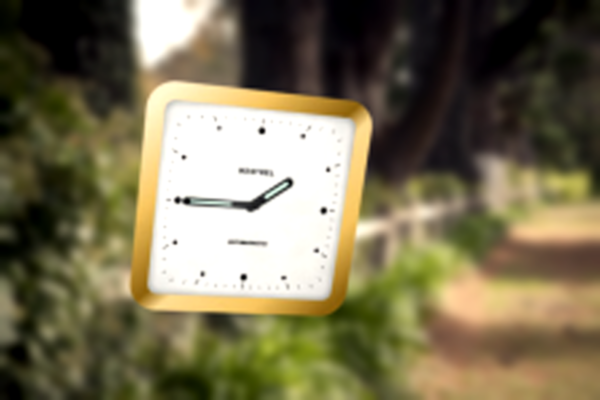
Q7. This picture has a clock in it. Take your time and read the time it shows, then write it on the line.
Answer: 1:45
